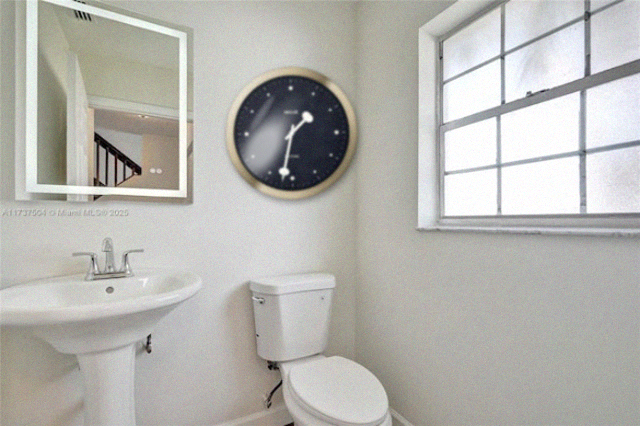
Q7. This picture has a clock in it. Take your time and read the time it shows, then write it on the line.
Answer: 1:32
